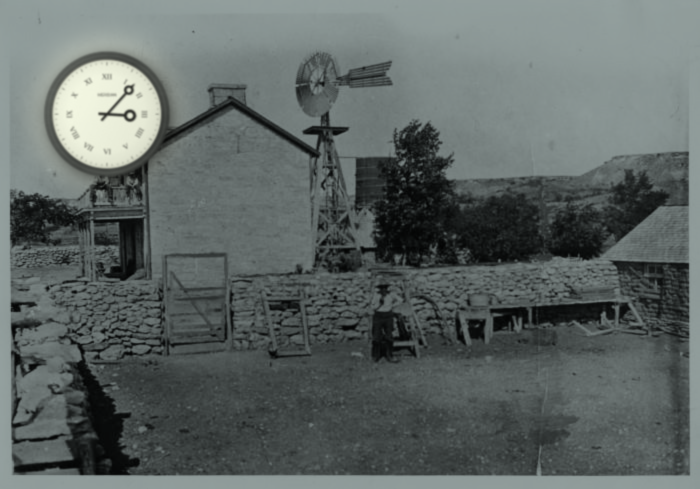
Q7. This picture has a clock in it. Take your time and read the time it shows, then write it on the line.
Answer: 3:07
